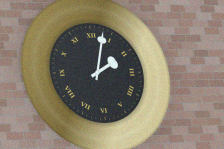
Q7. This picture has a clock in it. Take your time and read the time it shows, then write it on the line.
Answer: 2:03
